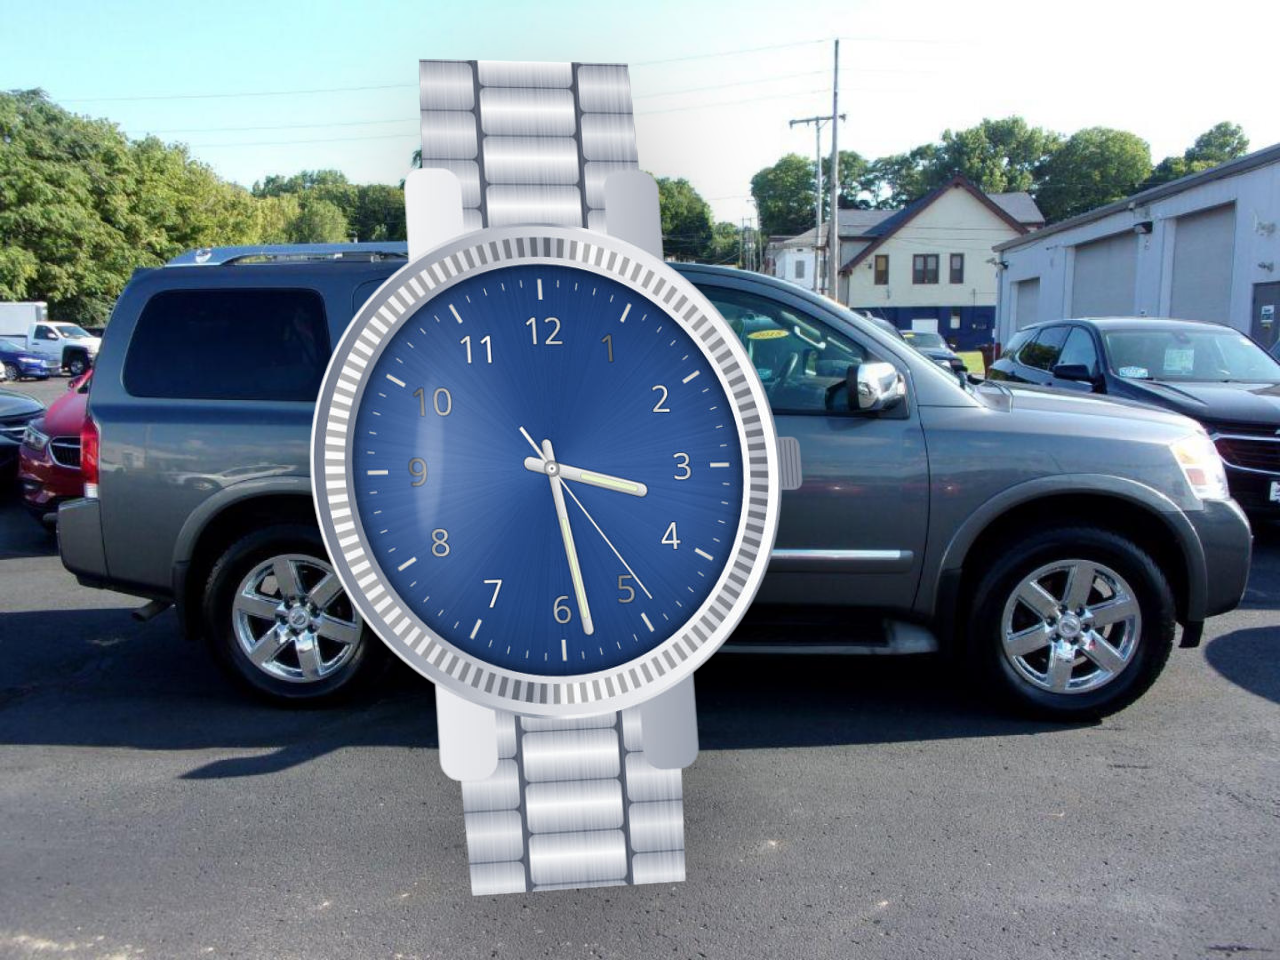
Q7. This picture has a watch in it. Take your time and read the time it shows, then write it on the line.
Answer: 3:28:24
